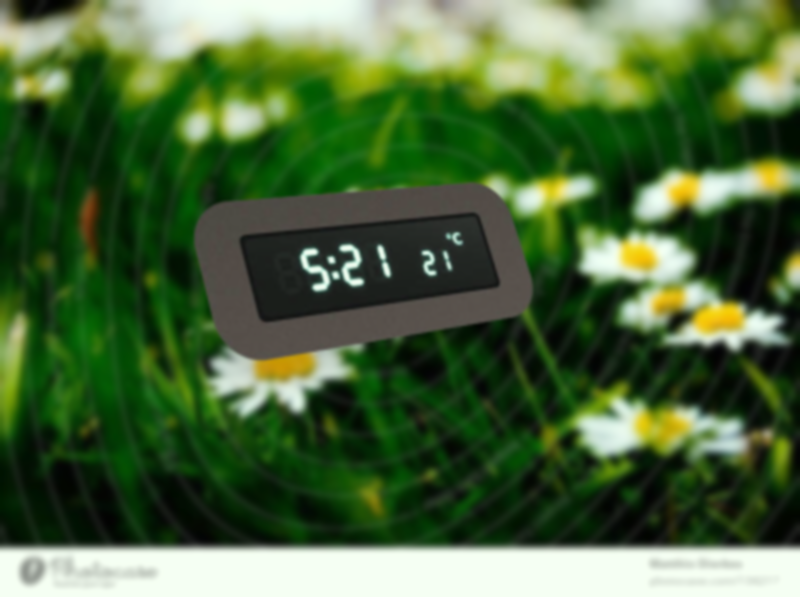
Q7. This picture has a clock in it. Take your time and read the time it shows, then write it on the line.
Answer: 5:21
